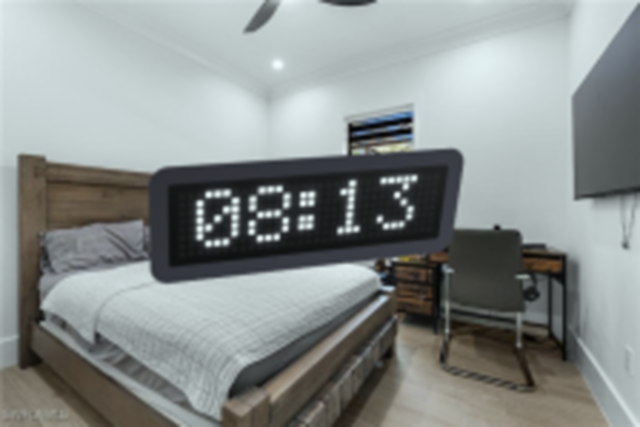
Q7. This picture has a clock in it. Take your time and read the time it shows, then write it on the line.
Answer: 8:13
